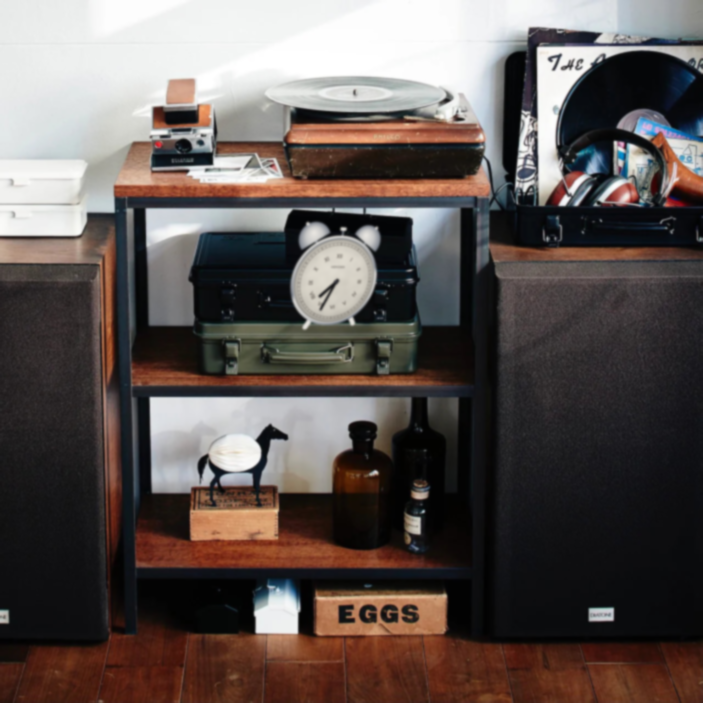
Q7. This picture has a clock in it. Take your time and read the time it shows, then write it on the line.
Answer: 7:34
